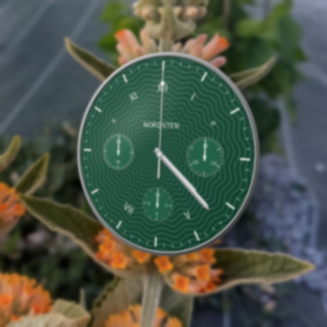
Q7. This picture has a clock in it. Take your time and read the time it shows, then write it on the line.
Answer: 4:22
